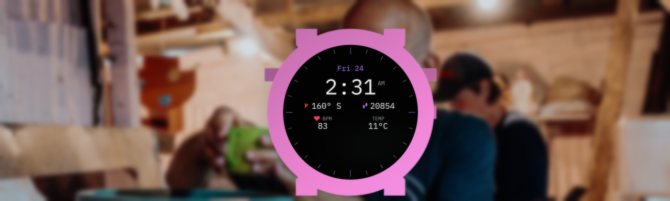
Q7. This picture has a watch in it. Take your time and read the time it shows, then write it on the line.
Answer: 2:31
